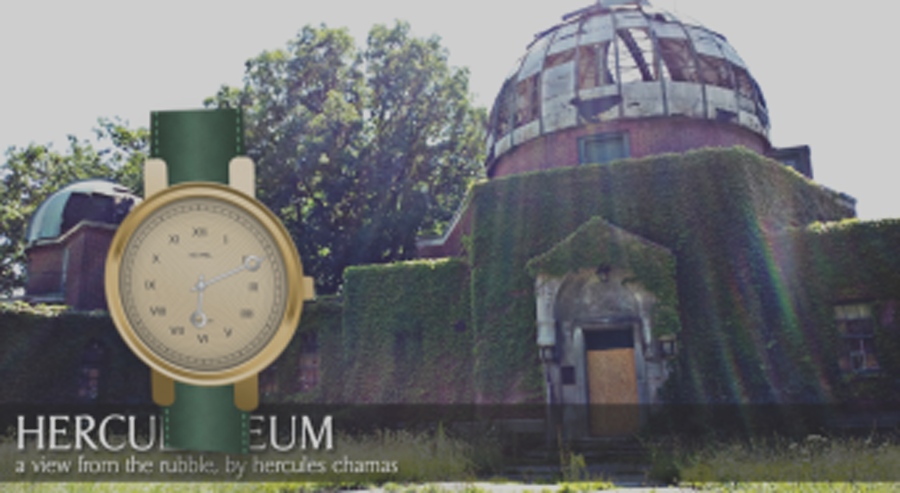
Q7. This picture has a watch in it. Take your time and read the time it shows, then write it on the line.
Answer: 6:11
